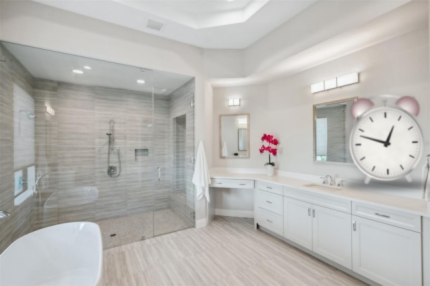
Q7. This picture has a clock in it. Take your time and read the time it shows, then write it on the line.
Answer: 12:48
